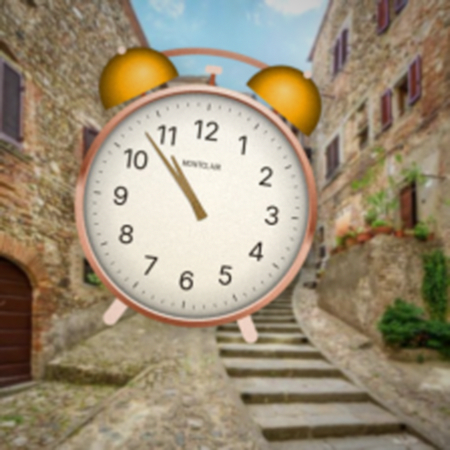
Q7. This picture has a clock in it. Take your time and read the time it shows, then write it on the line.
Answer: 10:53
